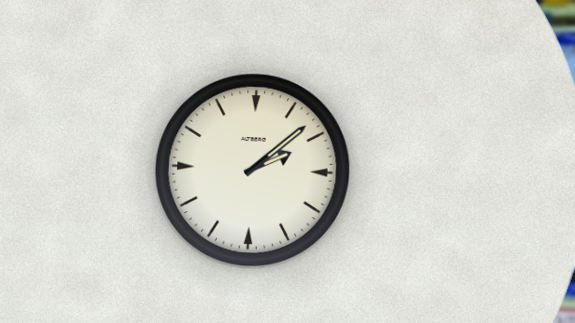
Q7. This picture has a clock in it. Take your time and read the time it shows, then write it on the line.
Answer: 2:08
